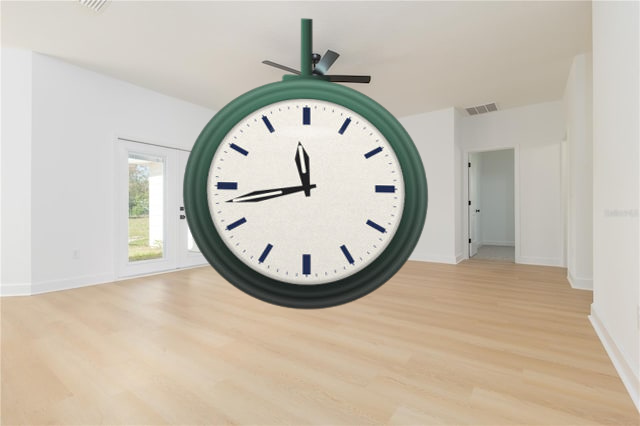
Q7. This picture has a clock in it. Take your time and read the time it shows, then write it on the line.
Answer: 11:43
